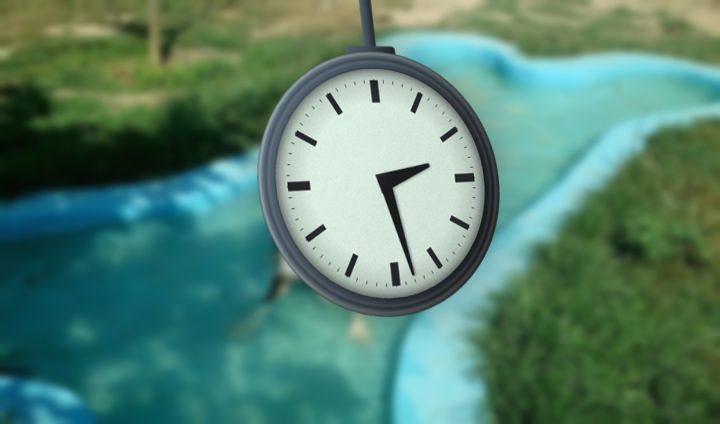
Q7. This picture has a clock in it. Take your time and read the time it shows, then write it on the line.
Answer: 2:28
